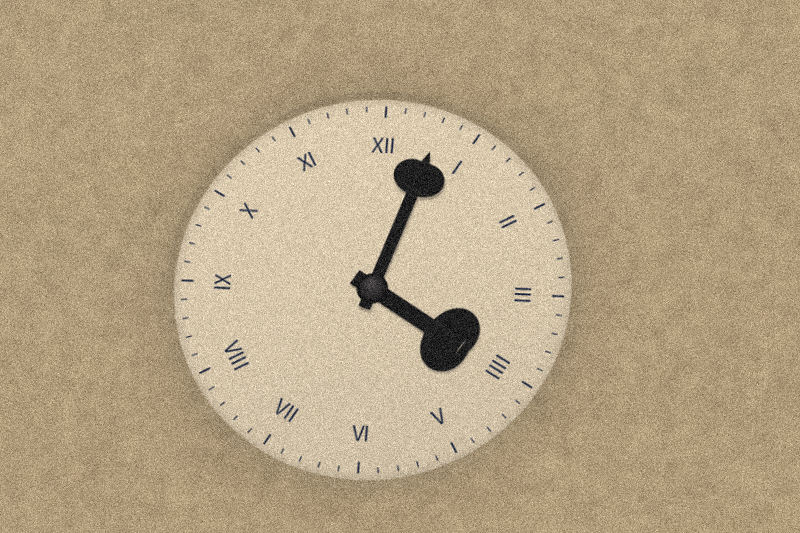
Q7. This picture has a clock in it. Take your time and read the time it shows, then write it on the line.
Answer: 4:03
